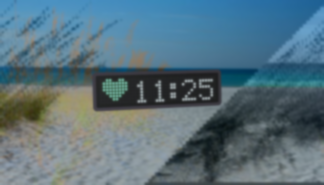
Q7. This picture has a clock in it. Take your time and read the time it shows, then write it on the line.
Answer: 11:25
